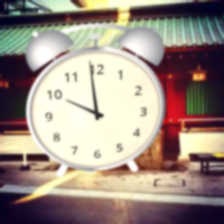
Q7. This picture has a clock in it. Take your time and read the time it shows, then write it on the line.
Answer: 9:59
